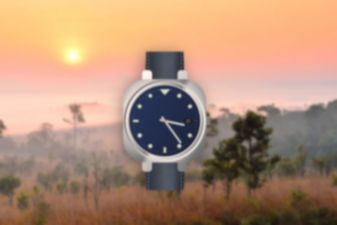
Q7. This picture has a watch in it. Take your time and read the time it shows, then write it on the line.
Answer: 3:24
